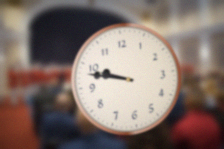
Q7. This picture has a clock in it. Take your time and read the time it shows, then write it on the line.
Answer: 9:48
